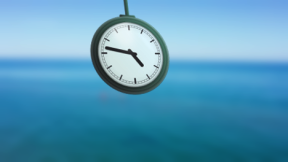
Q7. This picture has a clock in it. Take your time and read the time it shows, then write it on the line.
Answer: 4:47
